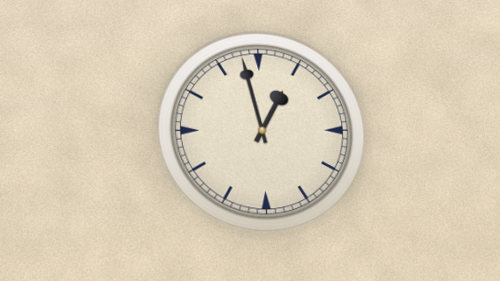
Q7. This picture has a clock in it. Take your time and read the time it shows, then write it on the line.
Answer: 12:58
